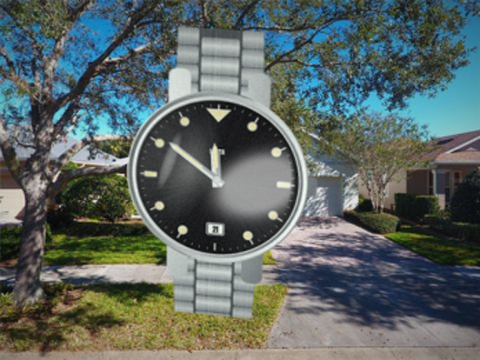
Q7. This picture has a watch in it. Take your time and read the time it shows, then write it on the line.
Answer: 11:51
